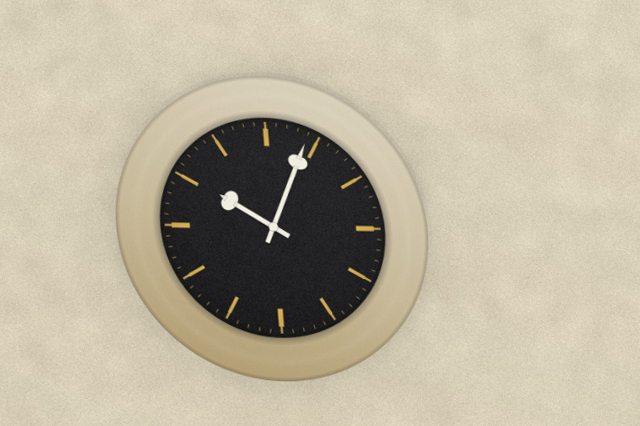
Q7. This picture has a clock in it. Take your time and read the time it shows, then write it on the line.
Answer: 10:04
